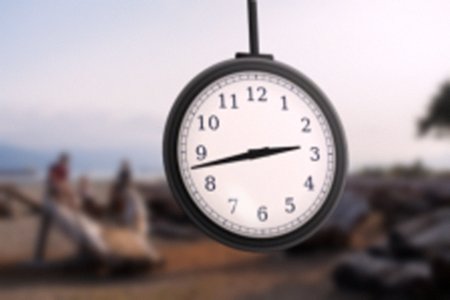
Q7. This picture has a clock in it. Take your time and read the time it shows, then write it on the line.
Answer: 2:43
